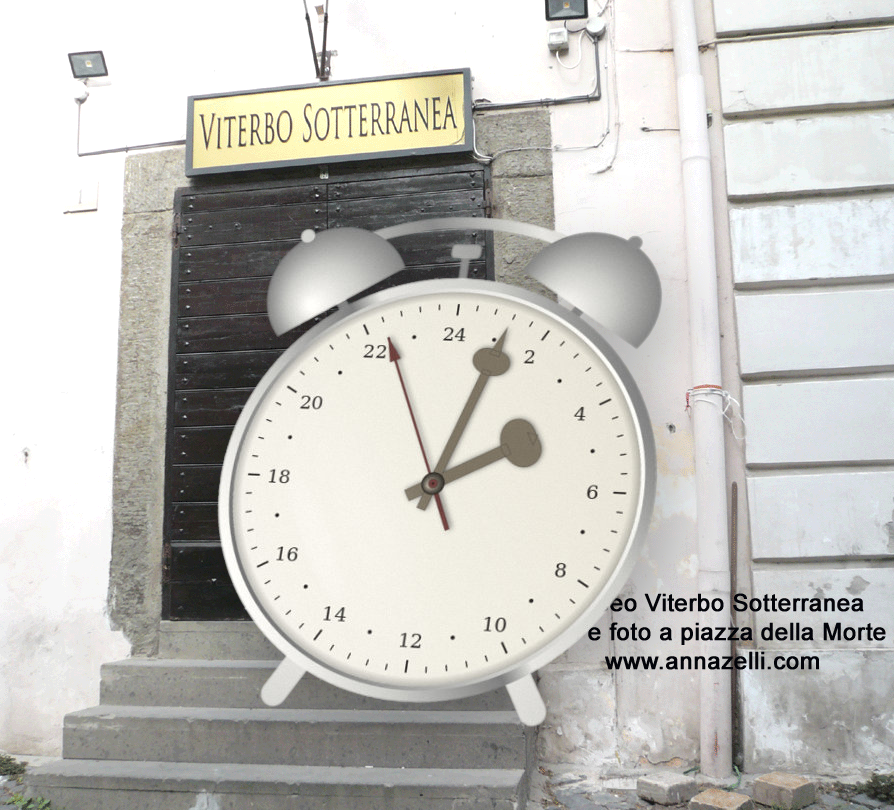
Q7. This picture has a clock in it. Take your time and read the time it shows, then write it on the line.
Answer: 4:02:56
